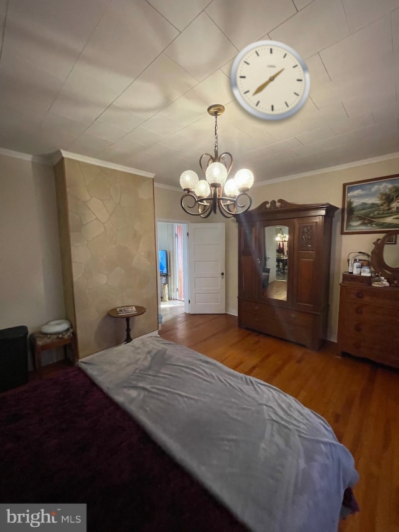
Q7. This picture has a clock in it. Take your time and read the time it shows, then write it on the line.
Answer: 1:38
